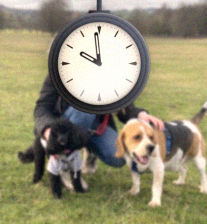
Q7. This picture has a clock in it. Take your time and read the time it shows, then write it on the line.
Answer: 9:59
